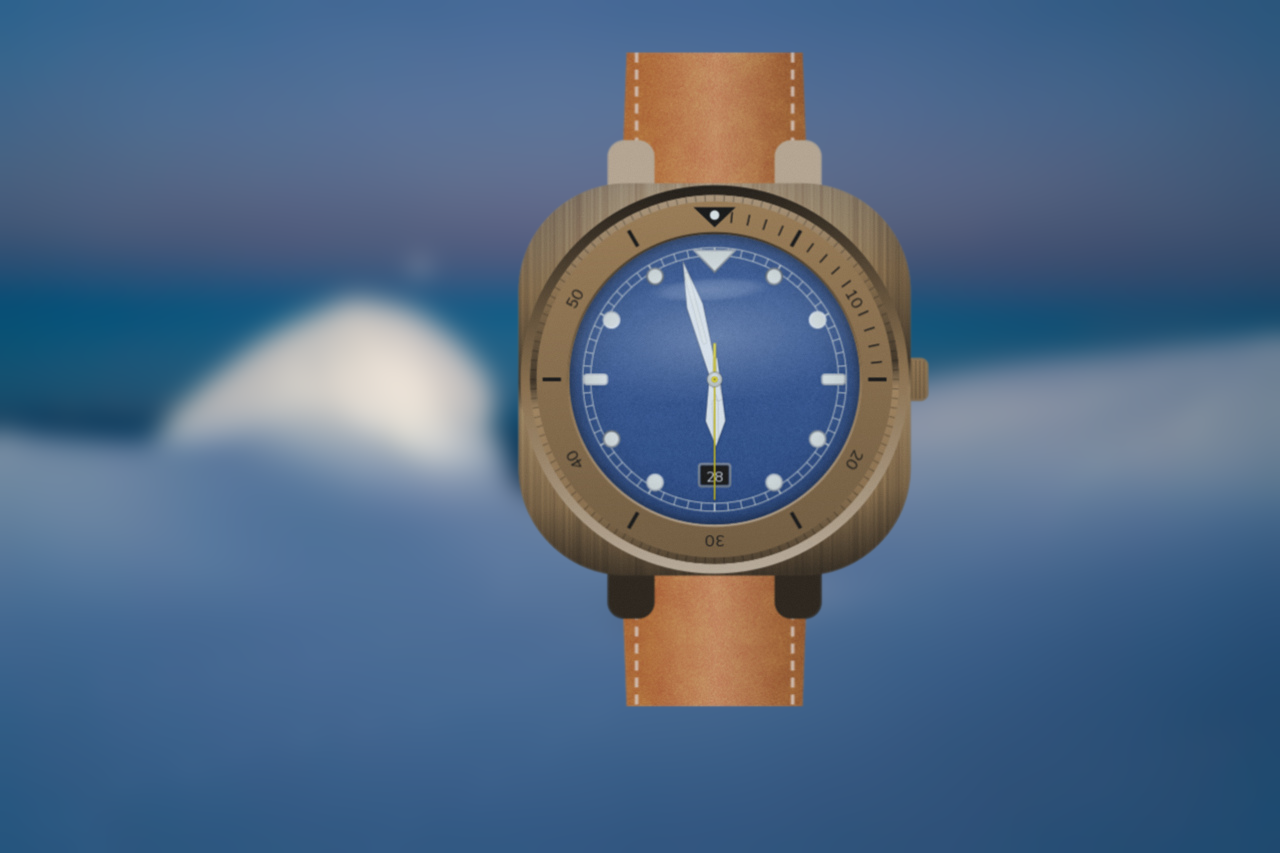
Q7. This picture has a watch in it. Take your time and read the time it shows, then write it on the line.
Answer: 5:57:30
